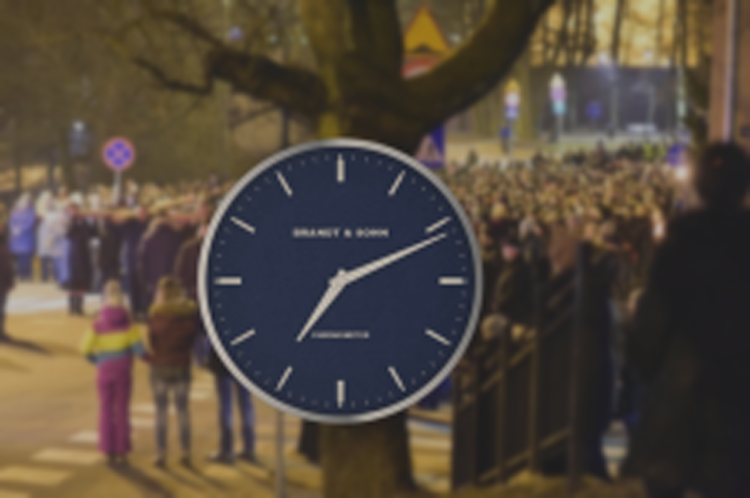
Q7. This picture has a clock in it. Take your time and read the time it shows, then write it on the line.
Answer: 7:11
